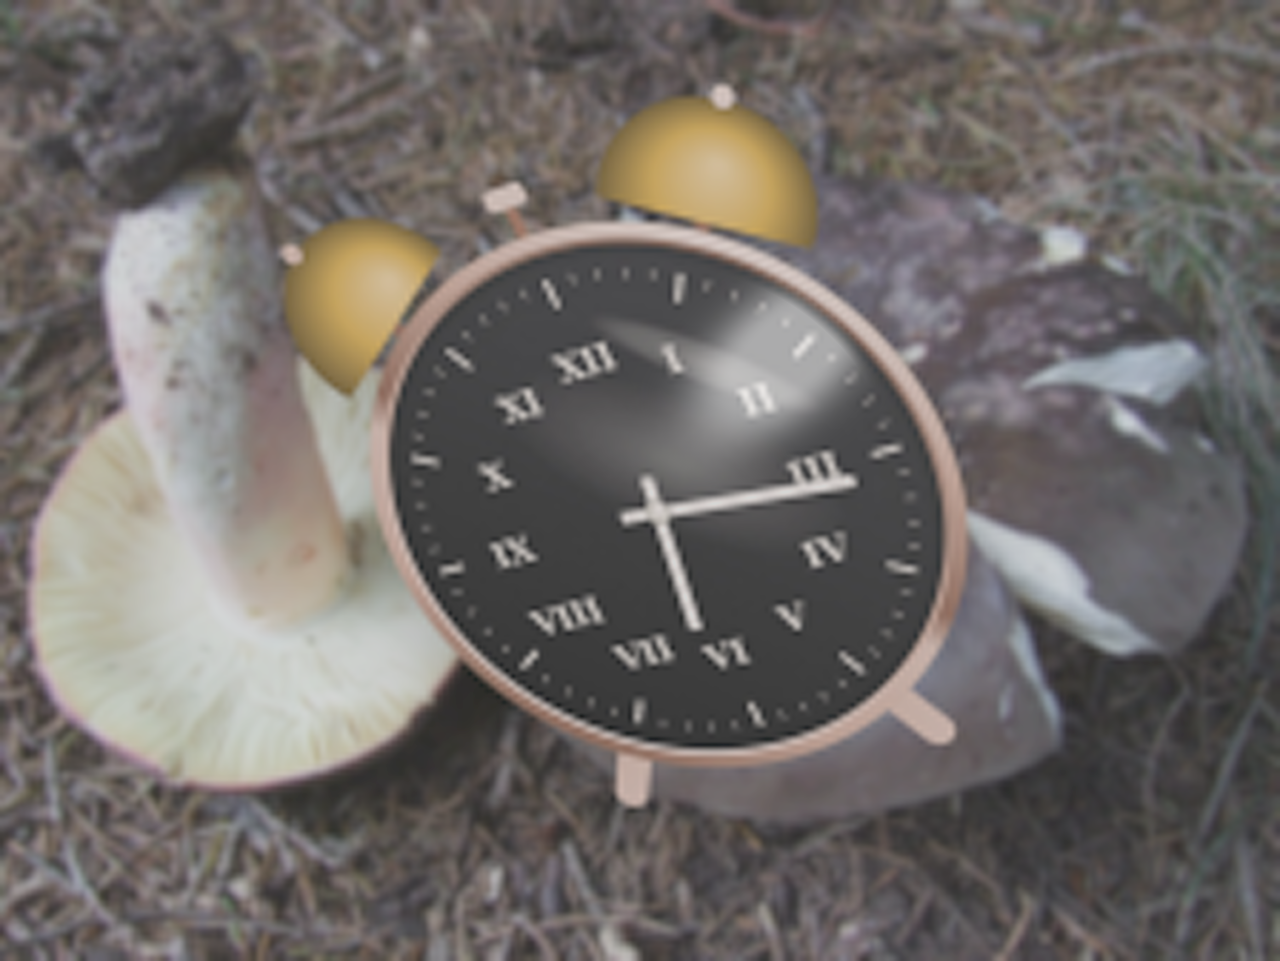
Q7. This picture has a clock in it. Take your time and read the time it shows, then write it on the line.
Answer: 6:16
